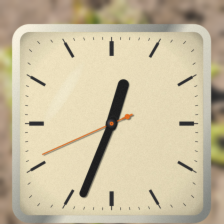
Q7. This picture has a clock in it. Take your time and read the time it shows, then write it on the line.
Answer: 12:33:41
